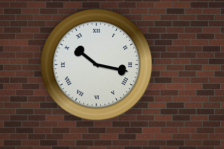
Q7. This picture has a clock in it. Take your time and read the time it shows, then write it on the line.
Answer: 10:17
